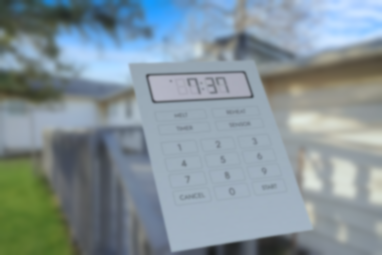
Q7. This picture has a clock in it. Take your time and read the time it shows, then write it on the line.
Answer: 7:37
